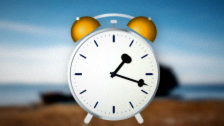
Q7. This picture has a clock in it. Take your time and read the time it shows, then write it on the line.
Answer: 1:18
